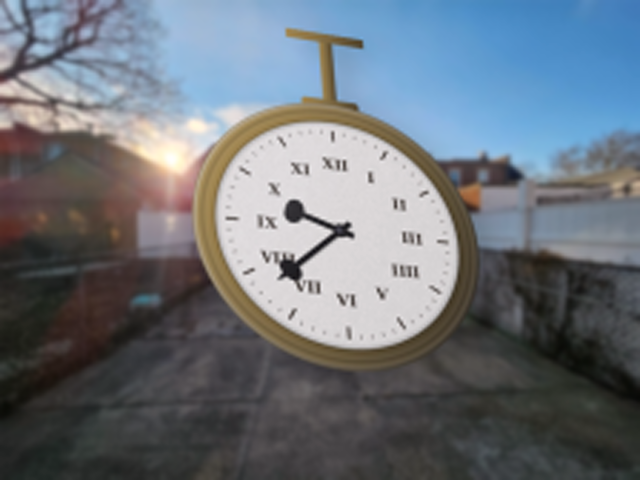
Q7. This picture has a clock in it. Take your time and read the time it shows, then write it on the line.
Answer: 9:38
